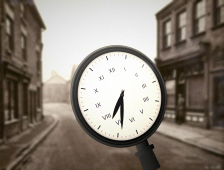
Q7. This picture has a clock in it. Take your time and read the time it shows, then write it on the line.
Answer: 7:34
